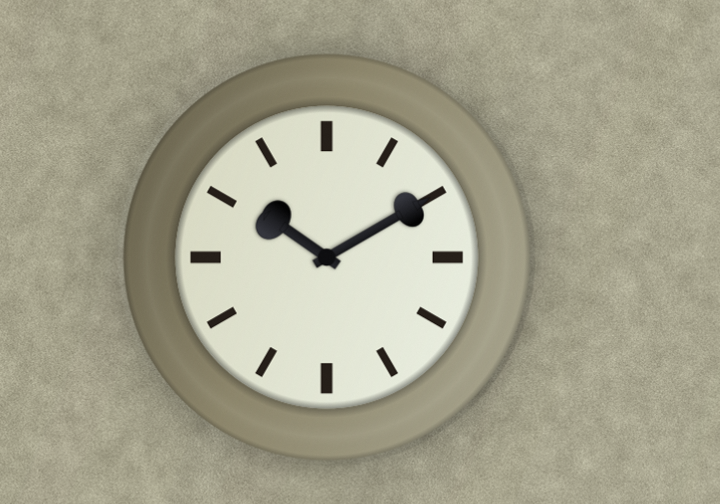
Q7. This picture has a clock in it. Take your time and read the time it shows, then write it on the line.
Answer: 10:10
